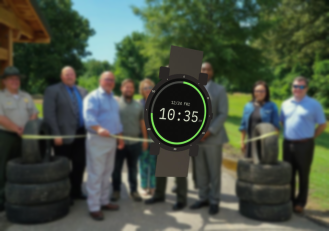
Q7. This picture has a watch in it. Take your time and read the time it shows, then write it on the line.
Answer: 10:35
